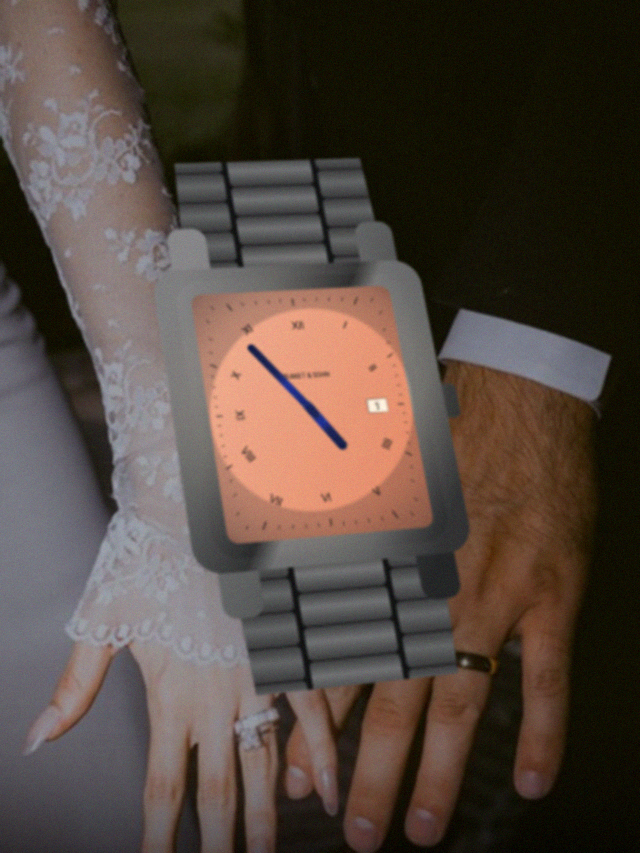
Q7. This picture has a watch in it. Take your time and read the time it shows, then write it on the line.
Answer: 4:54
